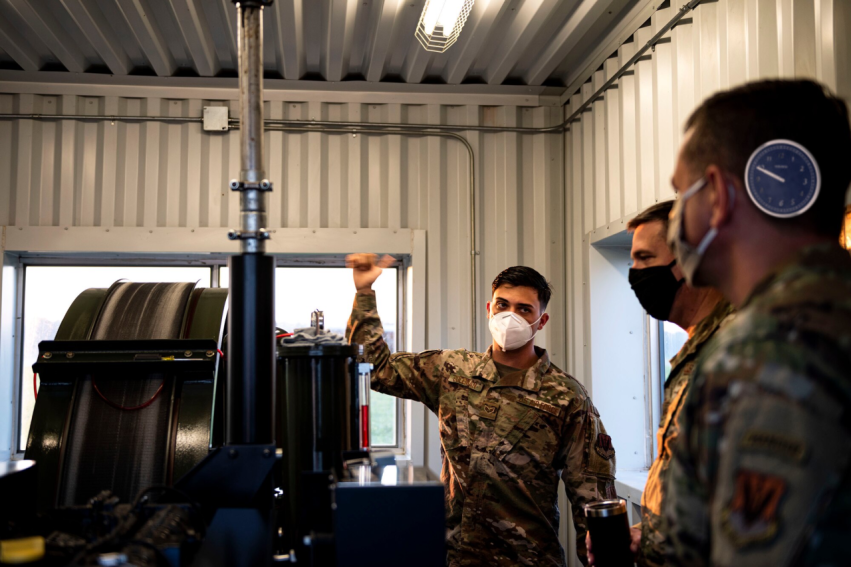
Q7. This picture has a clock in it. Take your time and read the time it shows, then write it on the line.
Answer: 9:49
